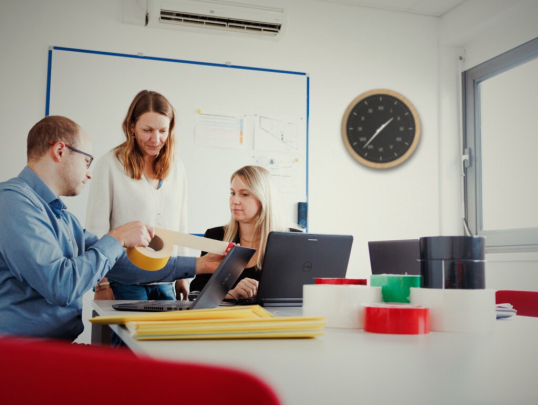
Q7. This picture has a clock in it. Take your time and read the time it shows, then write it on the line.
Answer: 1:37
